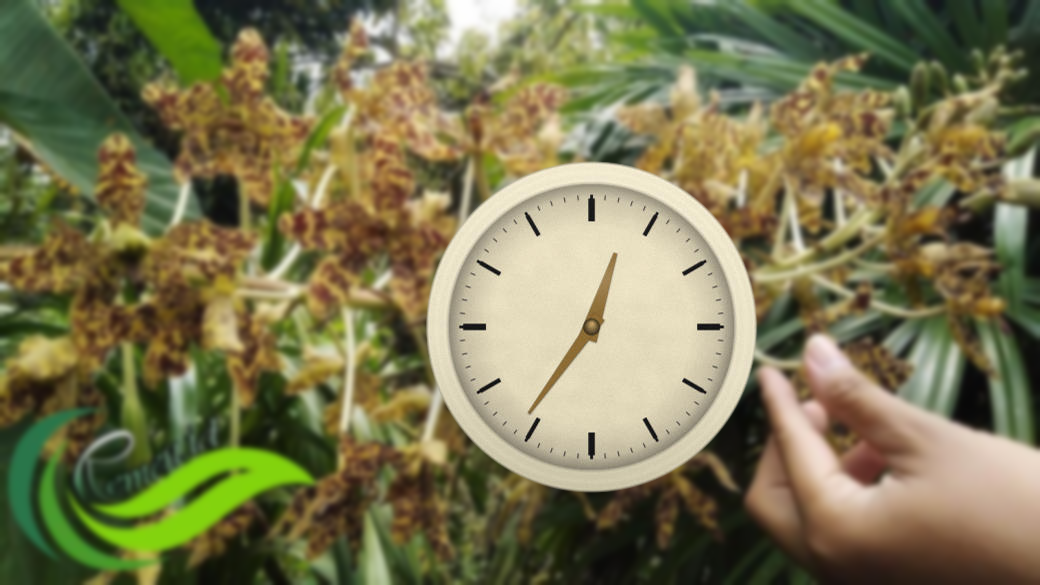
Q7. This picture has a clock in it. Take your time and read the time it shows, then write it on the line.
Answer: 12:36
